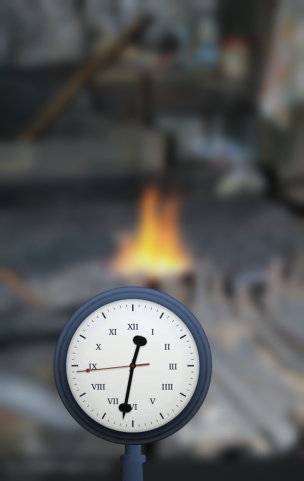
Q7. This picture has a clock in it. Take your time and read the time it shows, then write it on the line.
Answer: 12:31:44
